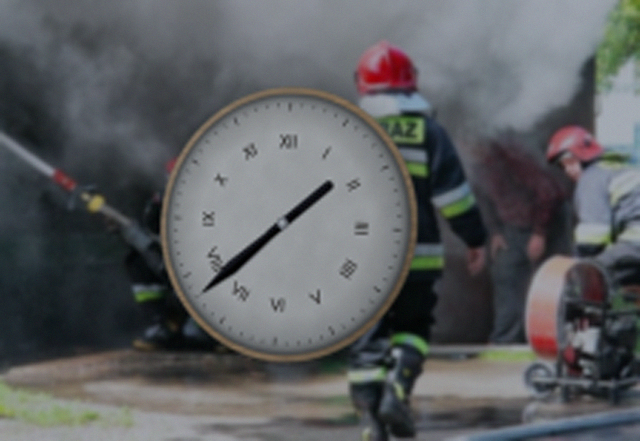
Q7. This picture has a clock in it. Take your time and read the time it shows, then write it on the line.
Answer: 1:38
